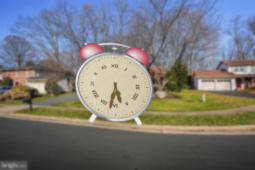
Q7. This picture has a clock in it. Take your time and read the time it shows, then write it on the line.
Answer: 5:32
